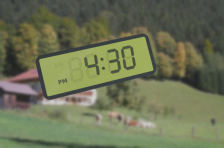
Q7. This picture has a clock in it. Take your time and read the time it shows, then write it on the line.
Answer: 4:30
